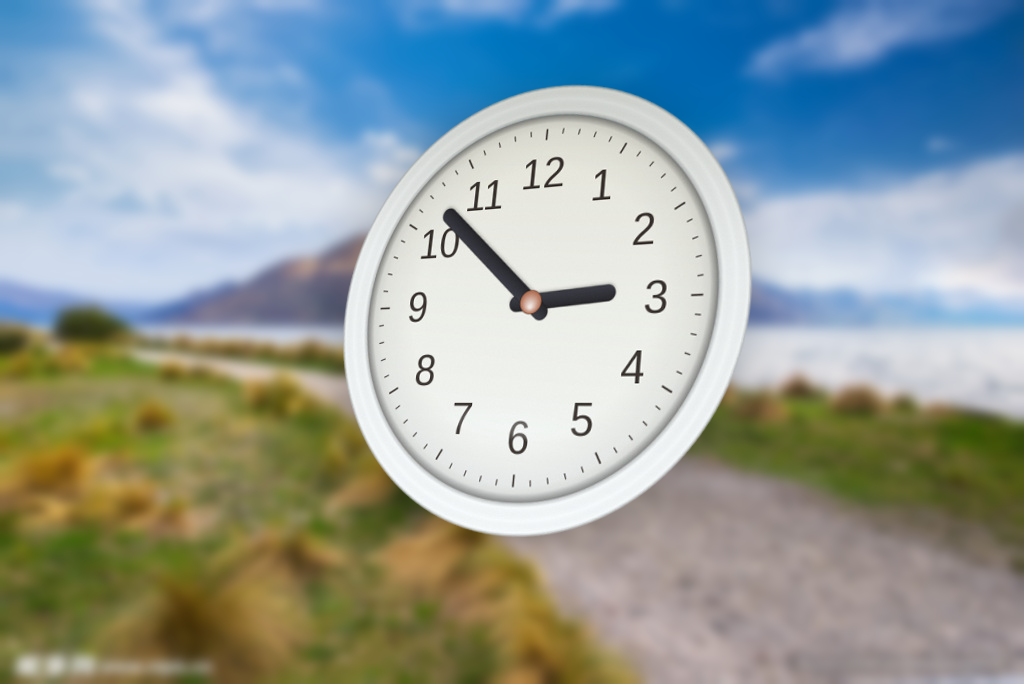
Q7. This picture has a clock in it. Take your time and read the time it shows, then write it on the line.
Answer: 2:52
